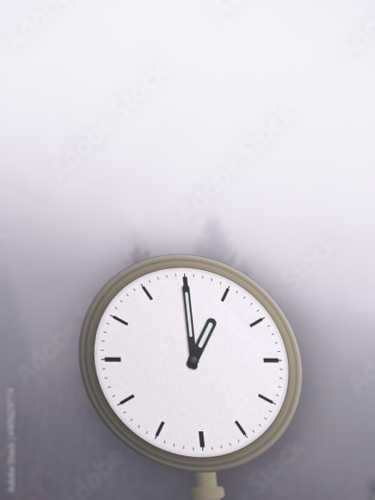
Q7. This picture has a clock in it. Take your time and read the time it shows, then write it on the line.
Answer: 1:00
